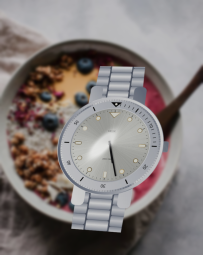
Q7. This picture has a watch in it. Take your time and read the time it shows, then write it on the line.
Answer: 5:27
